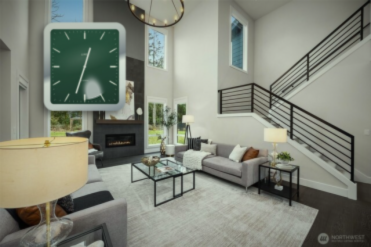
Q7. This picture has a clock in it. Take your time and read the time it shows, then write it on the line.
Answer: 12:33
